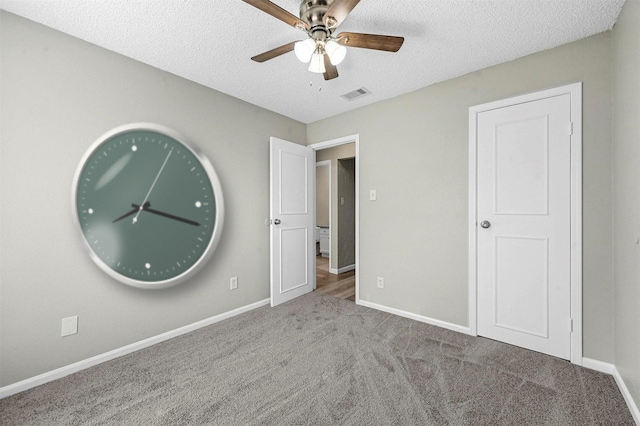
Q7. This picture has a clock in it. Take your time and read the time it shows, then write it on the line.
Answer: 8:18:06
